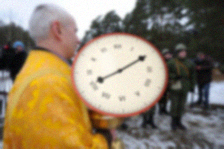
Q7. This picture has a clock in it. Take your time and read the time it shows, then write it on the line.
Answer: 8:10
